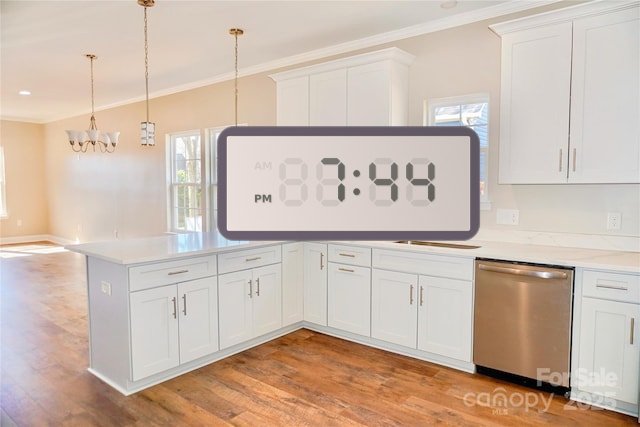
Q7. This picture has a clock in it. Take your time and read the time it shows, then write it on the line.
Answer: 7:44
